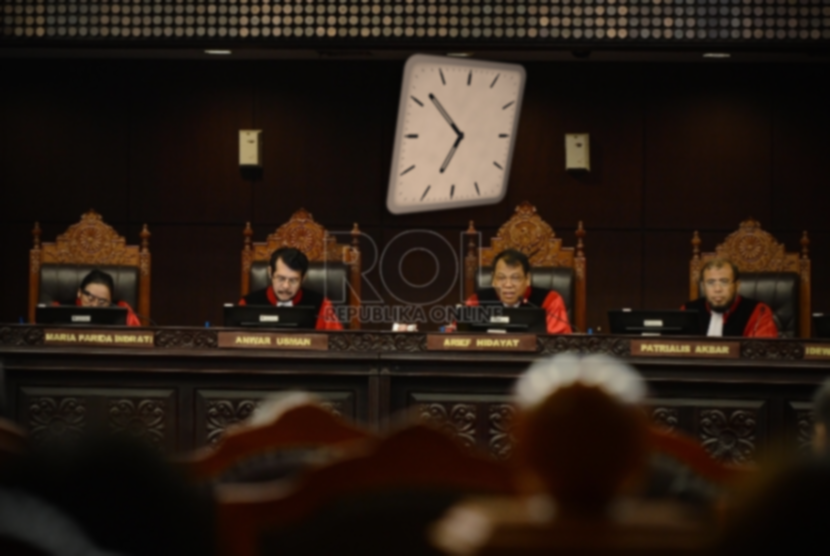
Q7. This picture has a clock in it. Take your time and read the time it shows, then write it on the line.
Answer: 6:52
